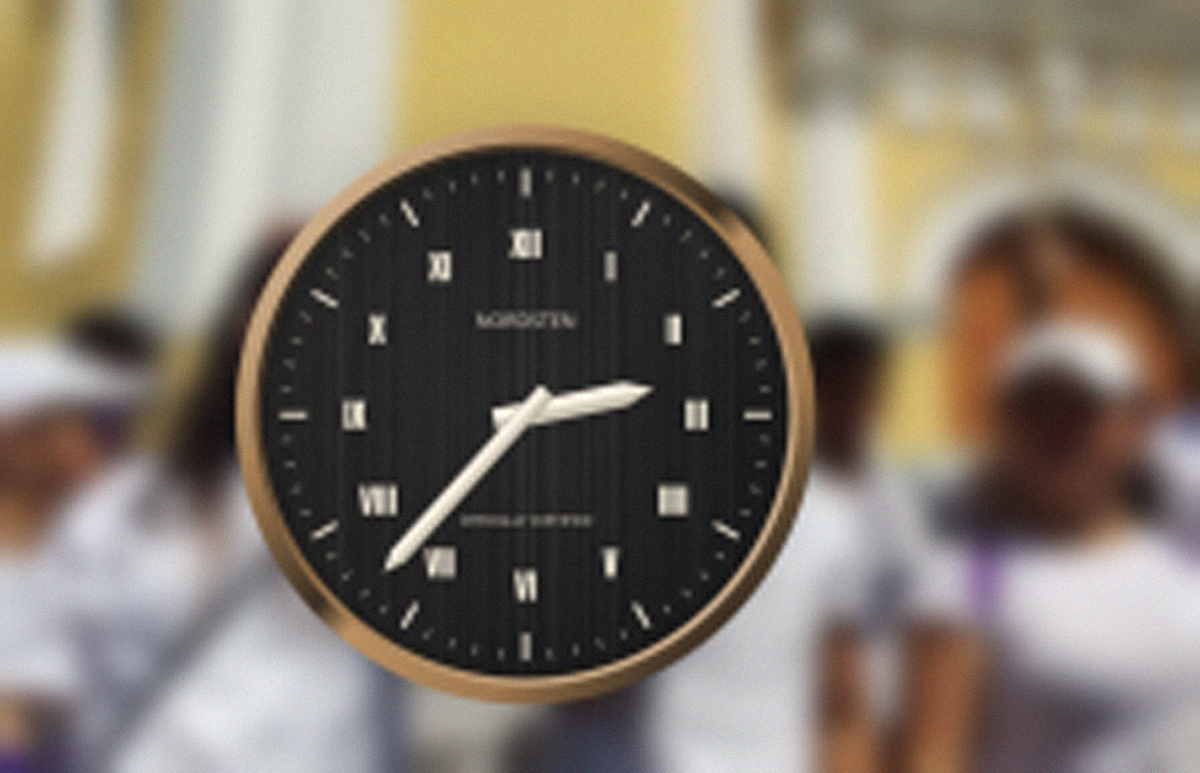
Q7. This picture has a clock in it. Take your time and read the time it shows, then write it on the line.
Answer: 2:37
